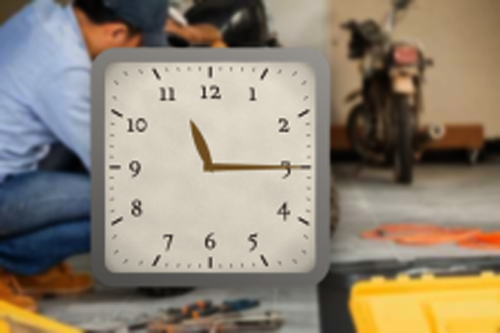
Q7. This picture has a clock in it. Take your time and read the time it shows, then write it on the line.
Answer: 11:15
